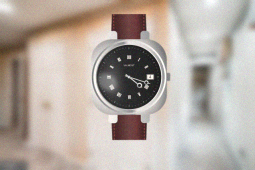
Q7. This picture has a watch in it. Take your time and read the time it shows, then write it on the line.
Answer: 4:18
